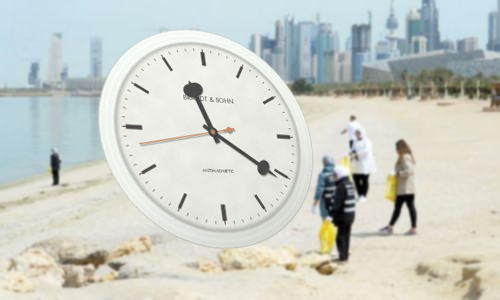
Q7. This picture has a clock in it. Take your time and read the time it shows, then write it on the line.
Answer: 11:20:43
